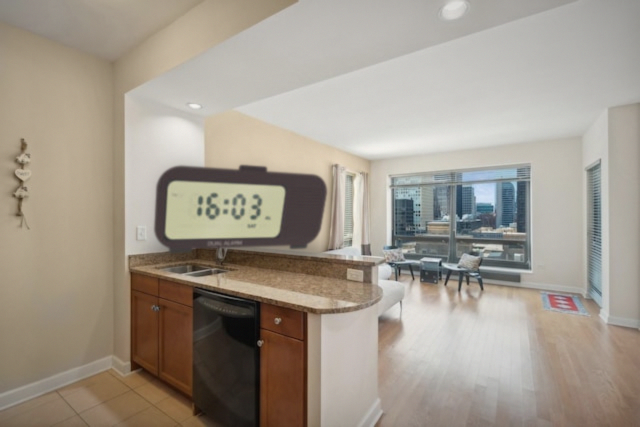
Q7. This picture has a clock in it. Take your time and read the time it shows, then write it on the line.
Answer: 16:03
